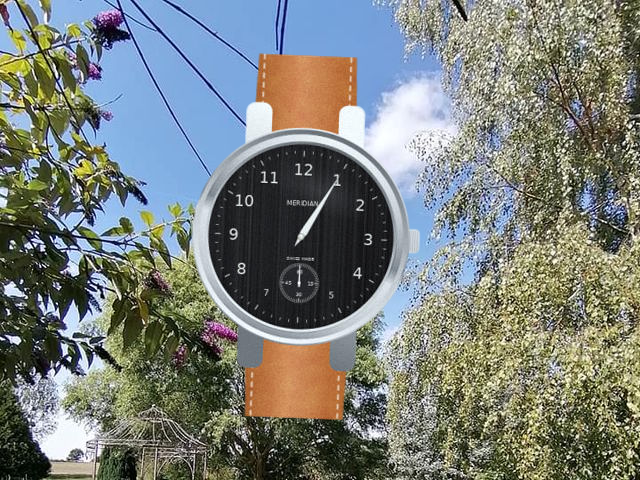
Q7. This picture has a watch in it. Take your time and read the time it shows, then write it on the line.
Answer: 1:05
